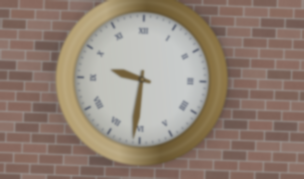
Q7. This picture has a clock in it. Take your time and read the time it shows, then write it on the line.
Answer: 9:31
